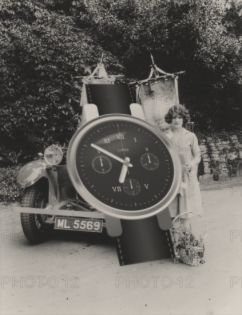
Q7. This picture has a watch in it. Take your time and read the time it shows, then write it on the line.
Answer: 6:51
